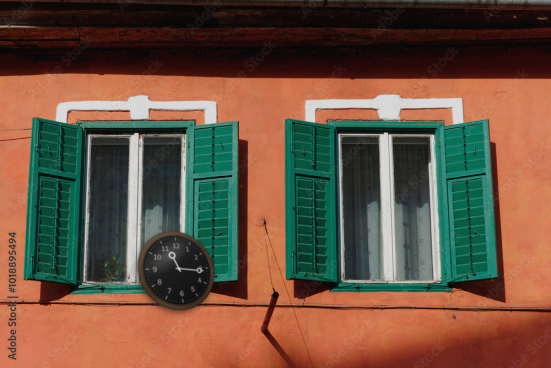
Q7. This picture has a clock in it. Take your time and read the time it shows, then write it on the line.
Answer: 11:16
